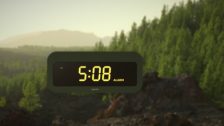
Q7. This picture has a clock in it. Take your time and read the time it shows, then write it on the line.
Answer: 5:08
